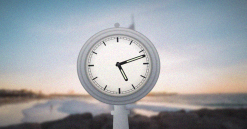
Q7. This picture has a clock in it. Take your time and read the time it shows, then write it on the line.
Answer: 5:12
